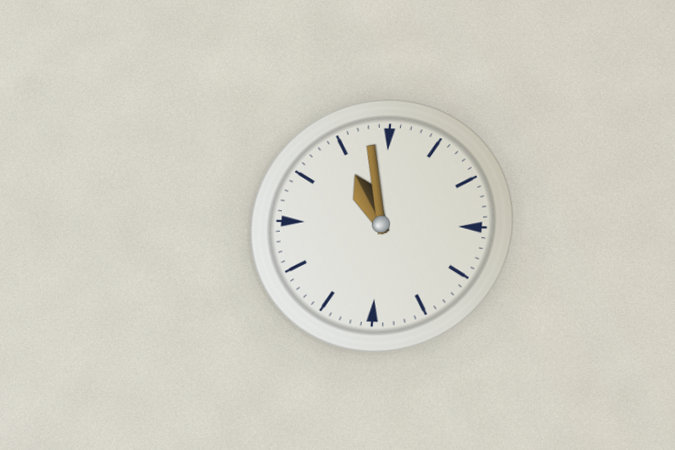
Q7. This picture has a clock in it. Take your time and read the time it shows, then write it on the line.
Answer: 10:58
